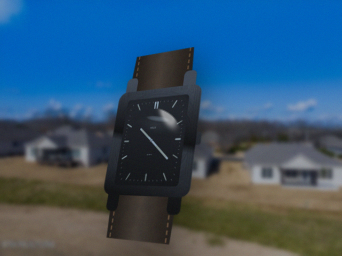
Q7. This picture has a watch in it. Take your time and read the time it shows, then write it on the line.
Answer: 10:22
